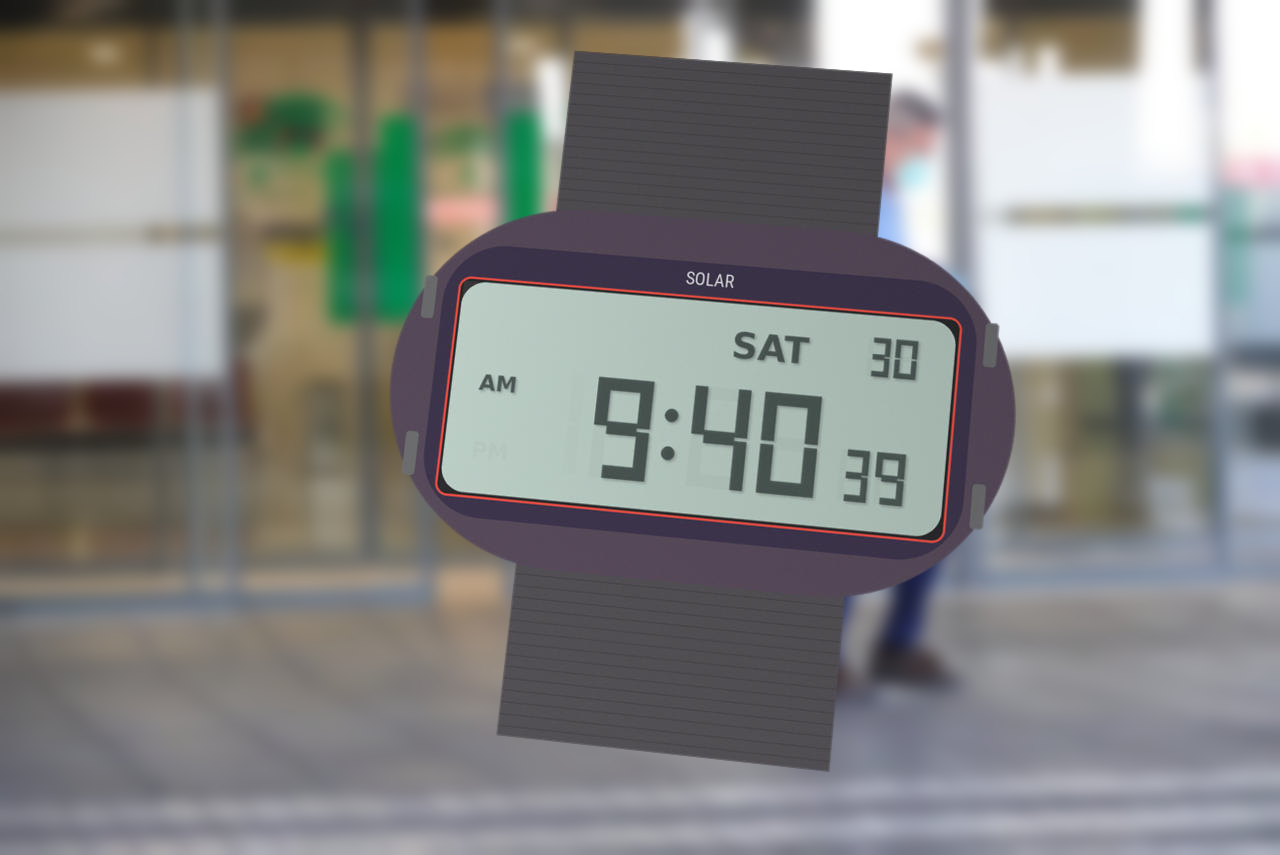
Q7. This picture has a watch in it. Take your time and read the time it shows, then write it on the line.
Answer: 9:40:39
